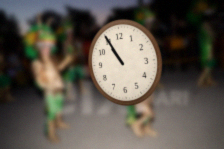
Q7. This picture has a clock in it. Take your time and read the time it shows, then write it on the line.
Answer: 10:55
